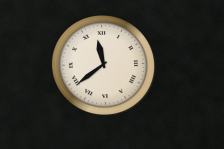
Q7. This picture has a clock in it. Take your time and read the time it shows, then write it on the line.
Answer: 11:39
